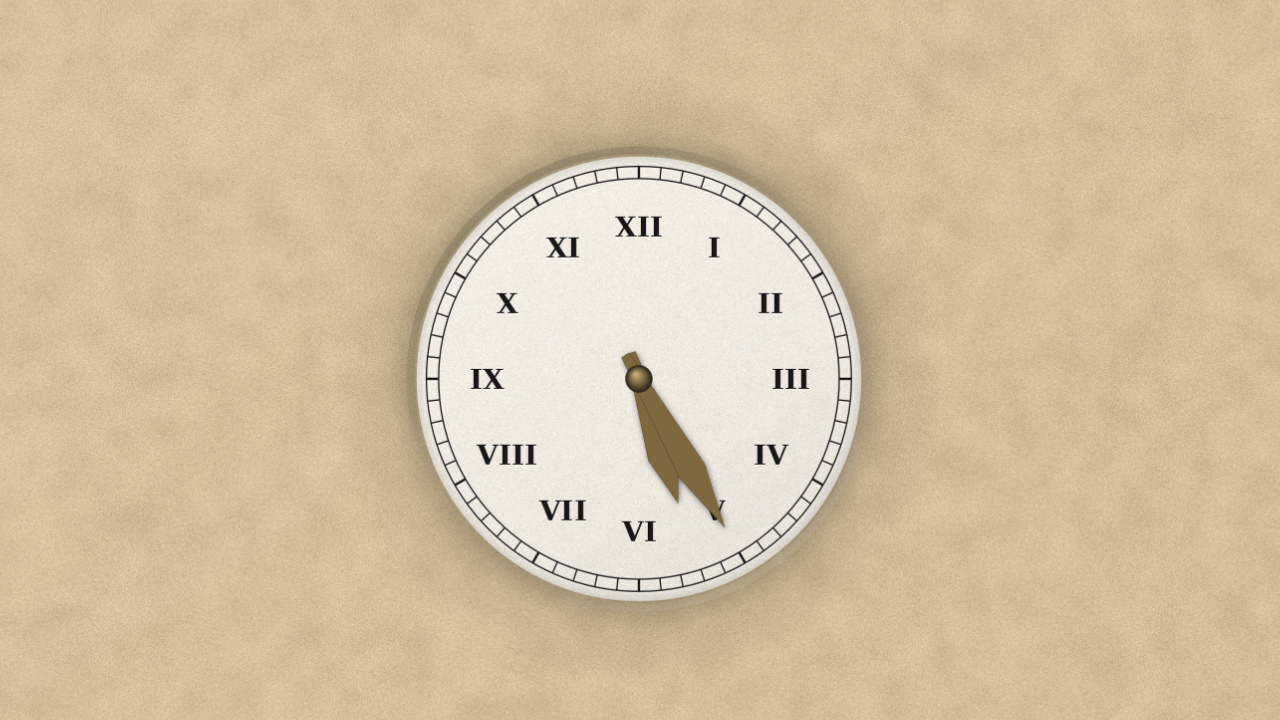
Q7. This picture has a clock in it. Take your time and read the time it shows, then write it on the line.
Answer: 5:25
